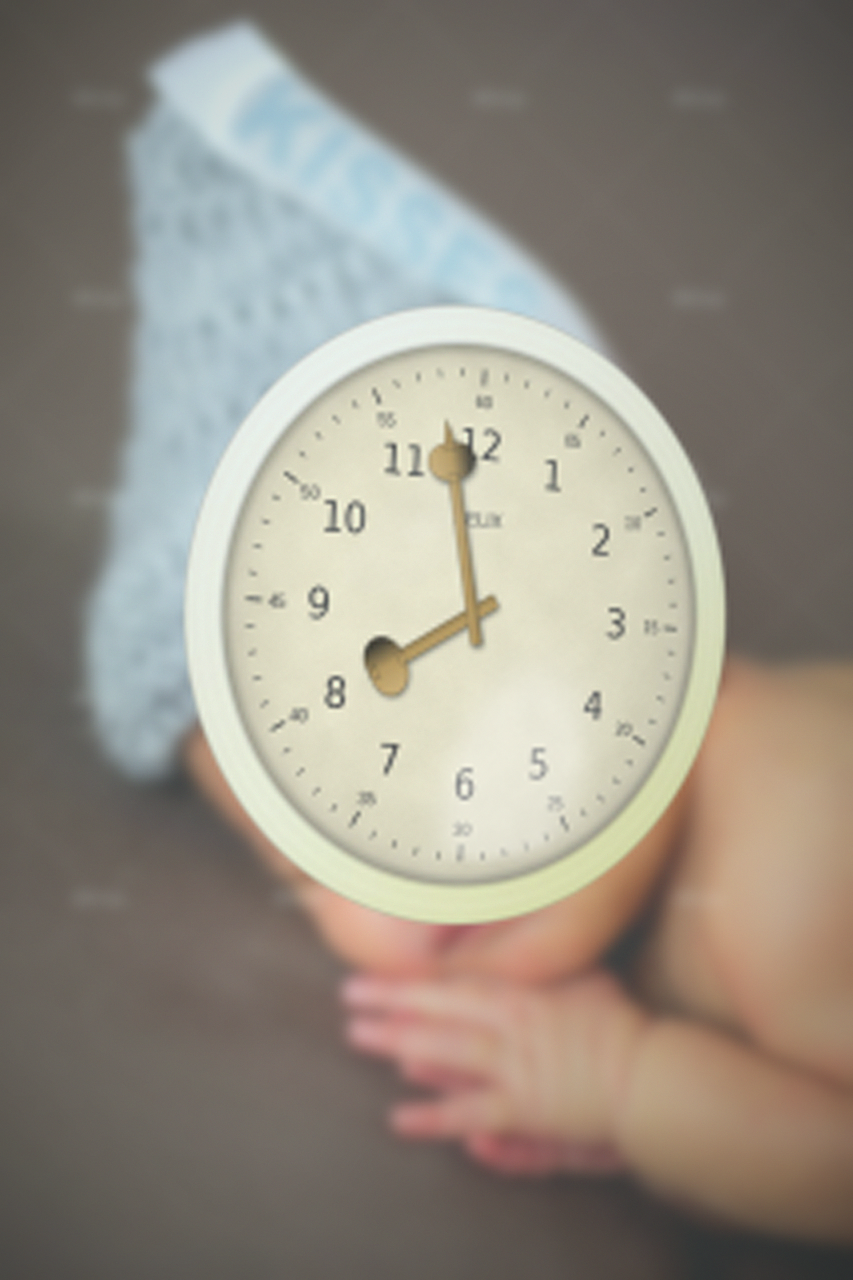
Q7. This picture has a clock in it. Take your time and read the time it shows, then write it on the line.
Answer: 7:58
